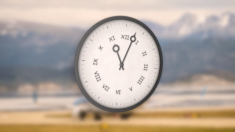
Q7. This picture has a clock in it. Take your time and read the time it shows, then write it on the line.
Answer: 11:03
